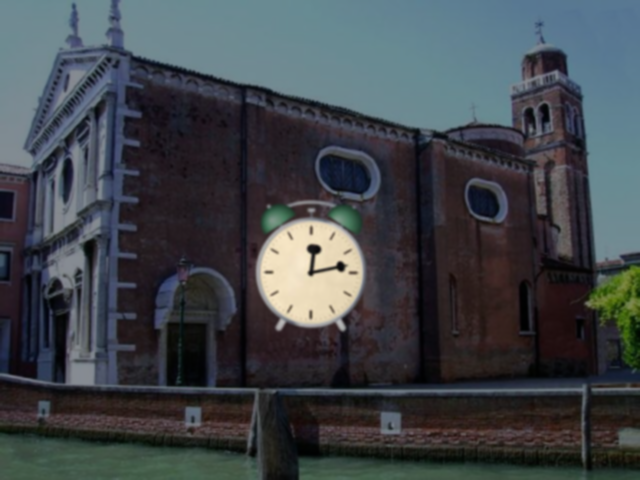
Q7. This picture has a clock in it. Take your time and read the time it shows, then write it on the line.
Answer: 12:13
